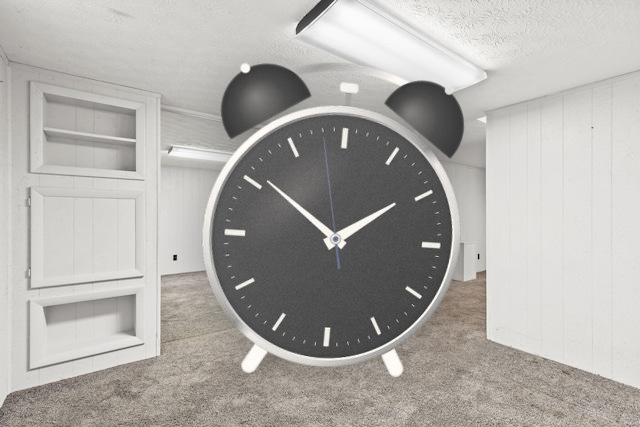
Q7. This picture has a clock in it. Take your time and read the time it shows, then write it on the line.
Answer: 1:50:58
